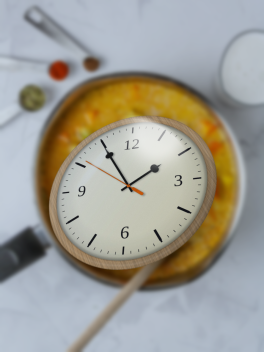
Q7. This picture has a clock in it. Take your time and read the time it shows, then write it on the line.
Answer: 1:54:51
